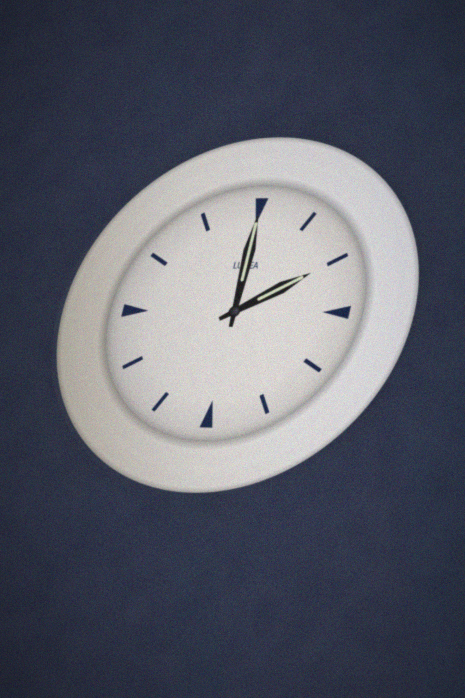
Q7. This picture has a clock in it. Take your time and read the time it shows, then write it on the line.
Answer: 2:00
